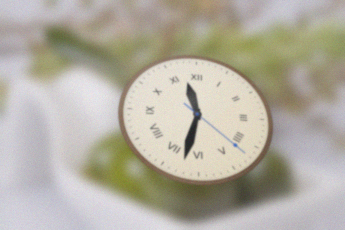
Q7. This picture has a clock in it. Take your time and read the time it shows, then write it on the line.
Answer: 11:32:22
